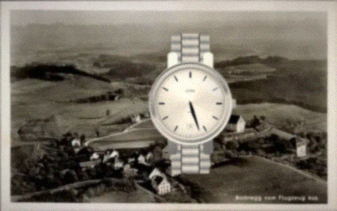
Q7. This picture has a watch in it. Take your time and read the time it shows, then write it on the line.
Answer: 5:27
